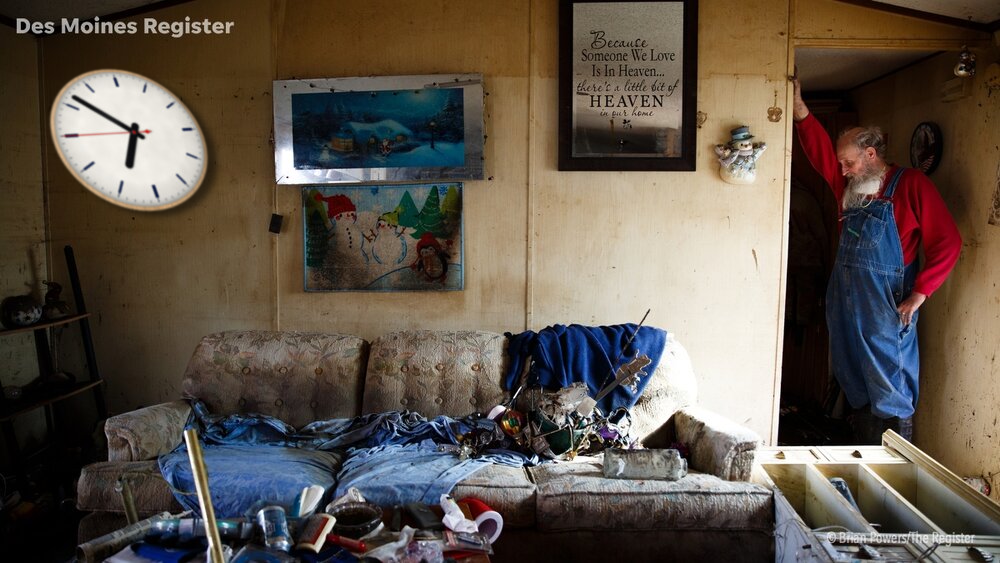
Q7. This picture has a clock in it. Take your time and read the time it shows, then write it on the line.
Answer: 6:51:45
